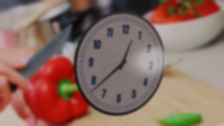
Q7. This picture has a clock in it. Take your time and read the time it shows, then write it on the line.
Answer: 12:38
